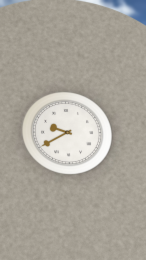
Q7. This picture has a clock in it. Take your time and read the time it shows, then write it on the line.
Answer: 9:40
